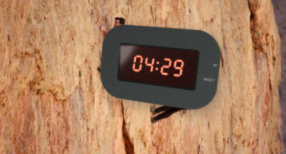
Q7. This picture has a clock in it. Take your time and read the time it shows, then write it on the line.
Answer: 4:29
